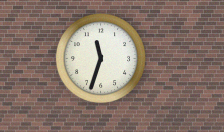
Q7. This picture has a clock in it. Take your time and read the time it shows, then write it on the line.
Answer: 11:33
